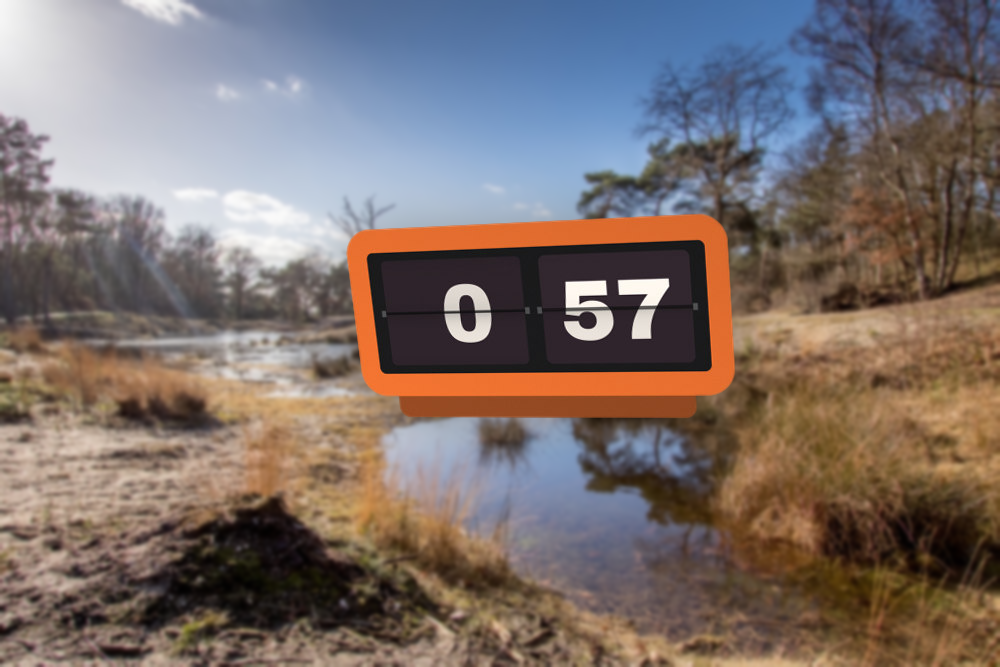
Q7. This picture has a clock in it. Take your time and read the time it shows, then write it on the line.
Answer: 0:57
